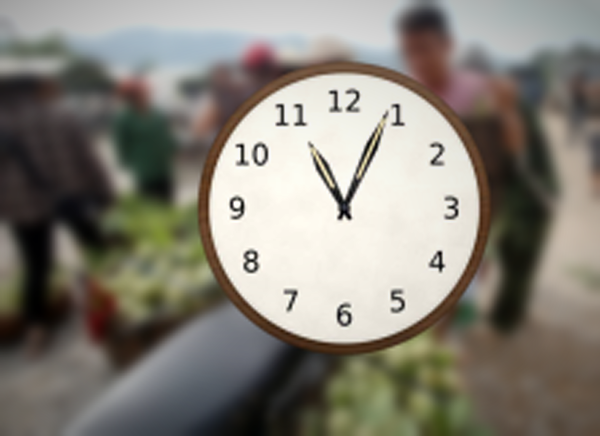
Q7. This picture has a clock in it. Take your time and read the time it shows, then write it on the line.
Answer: 11:04
